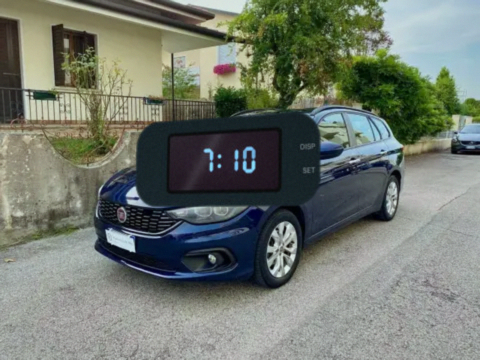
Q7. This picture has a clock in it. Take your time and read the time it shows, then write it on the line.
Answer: 7:10
